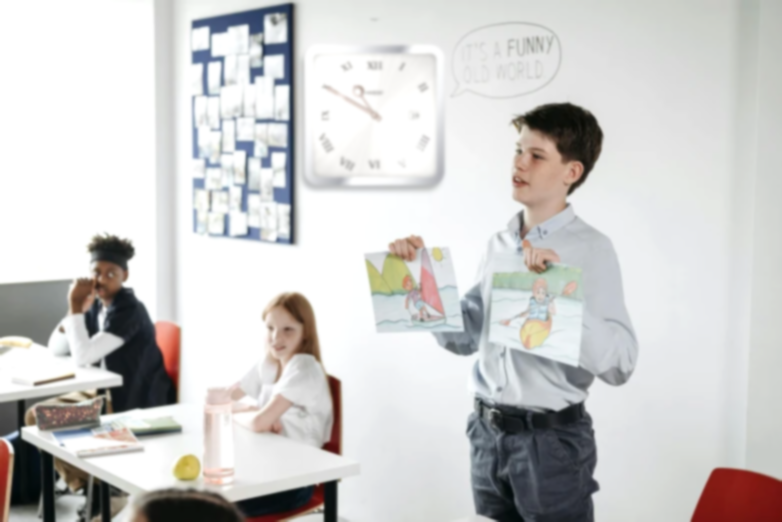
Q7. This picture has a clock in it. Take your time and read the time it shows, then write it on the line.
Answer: 10:50
